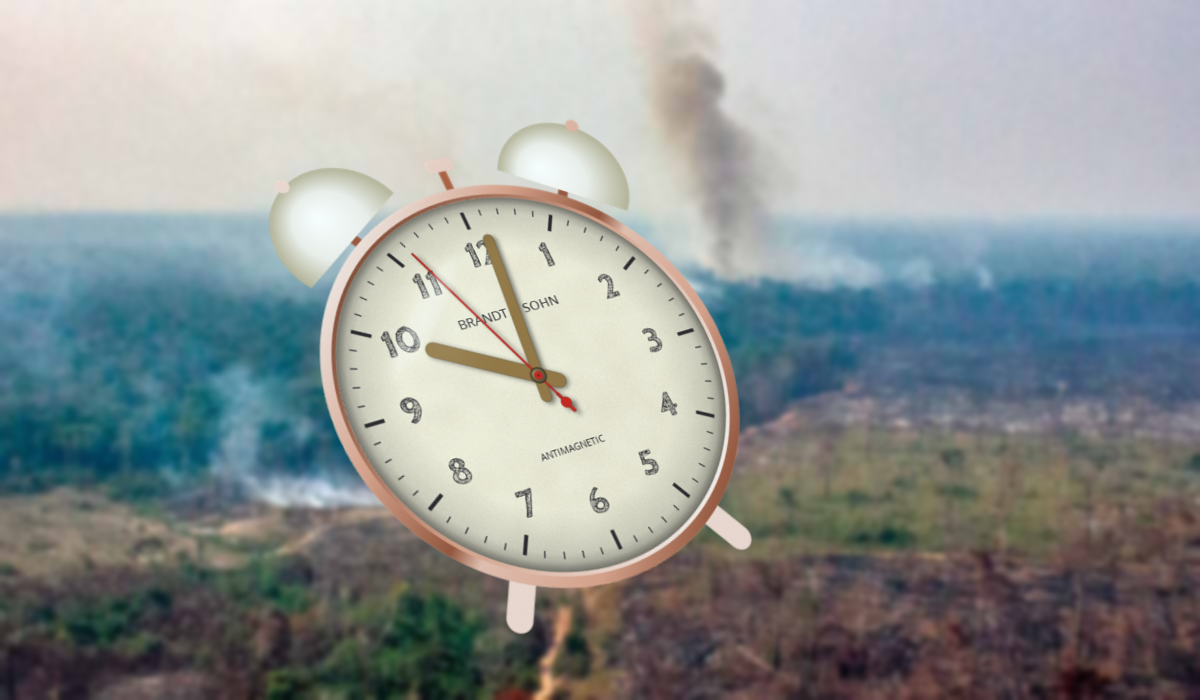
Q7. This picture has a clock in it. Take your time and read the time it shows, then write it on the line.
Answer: 10:00:56
